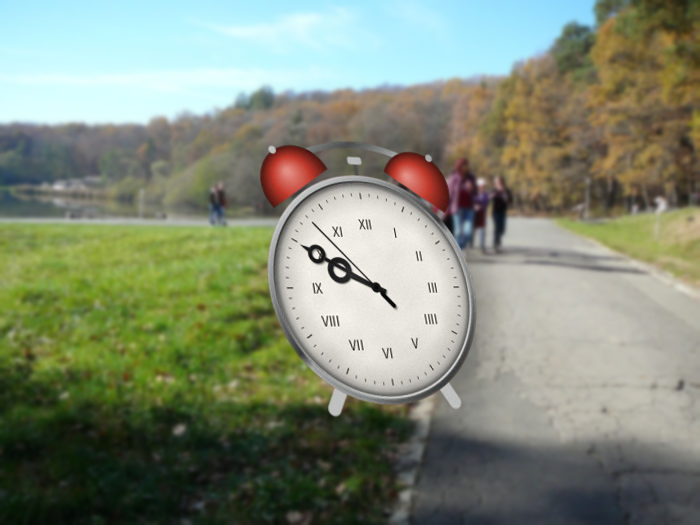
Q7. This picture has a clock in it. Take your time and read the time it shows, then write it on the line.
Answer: 9:49:53
